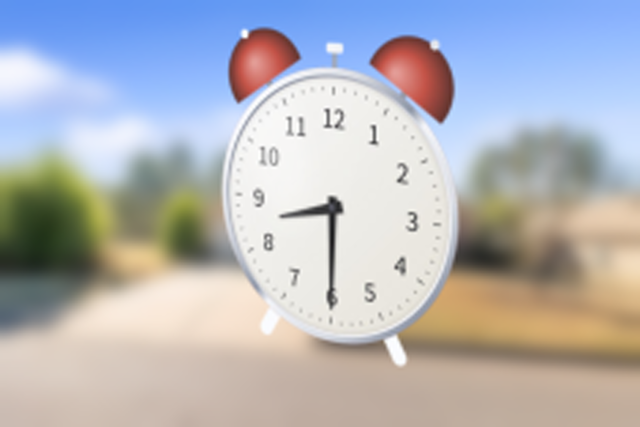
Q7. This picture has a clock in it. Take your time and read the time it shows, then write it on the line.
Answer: 8:30
